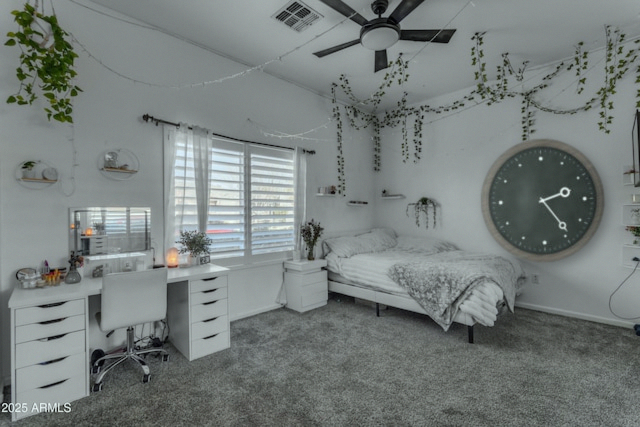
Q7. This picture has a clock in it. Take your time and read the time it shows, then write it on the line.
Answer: 2:24
